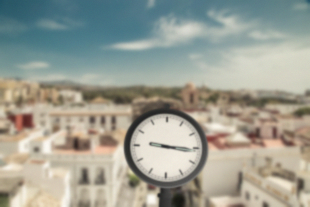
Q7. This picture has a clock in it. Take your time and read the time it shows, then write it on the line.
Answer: 9:16
